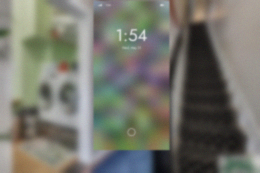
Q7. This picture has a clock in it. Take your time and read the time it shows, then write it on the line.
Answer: 1:54
